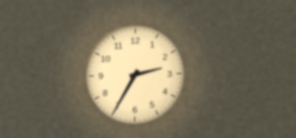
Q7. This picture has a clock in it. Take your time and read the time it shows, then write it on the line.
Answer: 2:35
